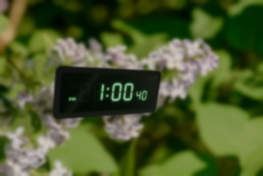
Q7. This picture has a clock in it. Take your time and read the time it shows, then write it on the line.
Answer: 1:00:40
